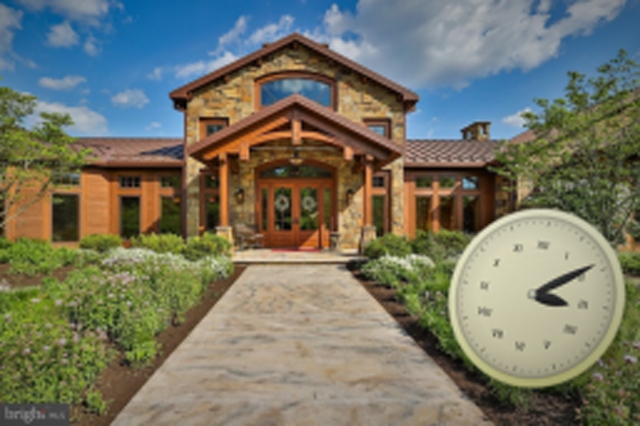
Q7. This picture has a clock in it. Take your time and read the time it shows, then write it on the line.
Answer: 3:09
